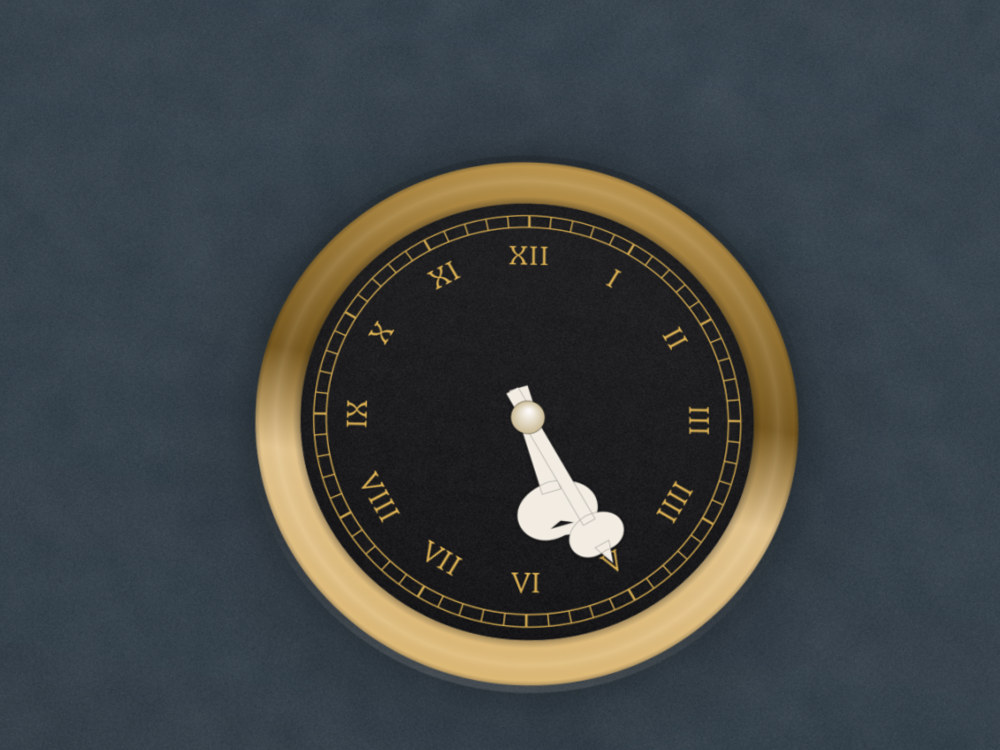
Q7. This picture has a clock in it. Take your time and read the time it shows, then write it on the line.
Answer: 5:25
